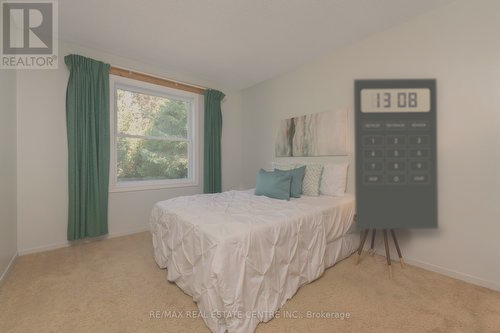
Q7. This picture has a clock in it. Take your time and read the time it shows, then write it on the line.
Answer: 13:08
